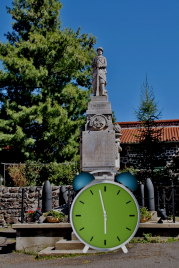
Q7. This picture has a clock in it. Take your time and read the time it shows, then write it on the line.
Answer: 5:58
